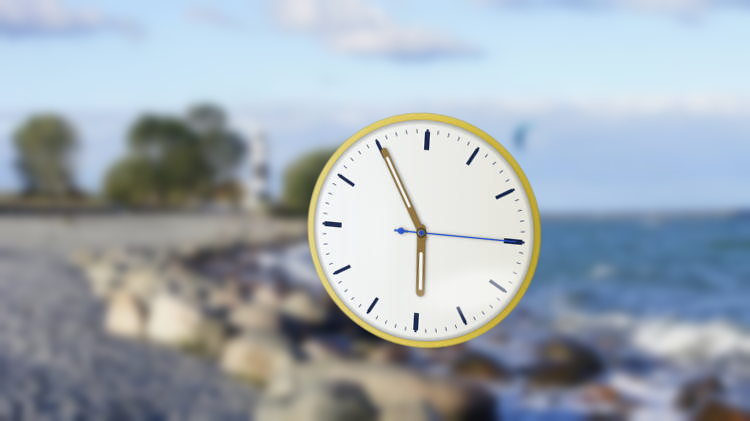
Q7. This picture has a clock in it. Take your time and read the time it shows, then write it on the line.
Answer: 5:55:15
